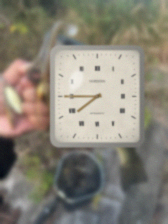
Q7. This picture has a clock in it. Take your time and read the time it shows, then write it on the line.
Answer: 7:45
